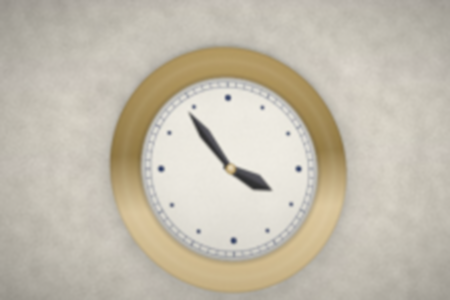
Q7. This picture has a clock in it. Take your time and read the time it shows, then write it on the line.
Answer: 3:54
